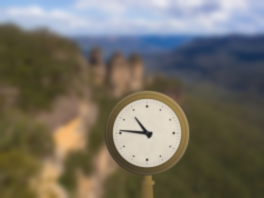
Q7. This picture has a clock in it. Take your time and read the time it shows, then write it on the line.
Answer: 10:46
